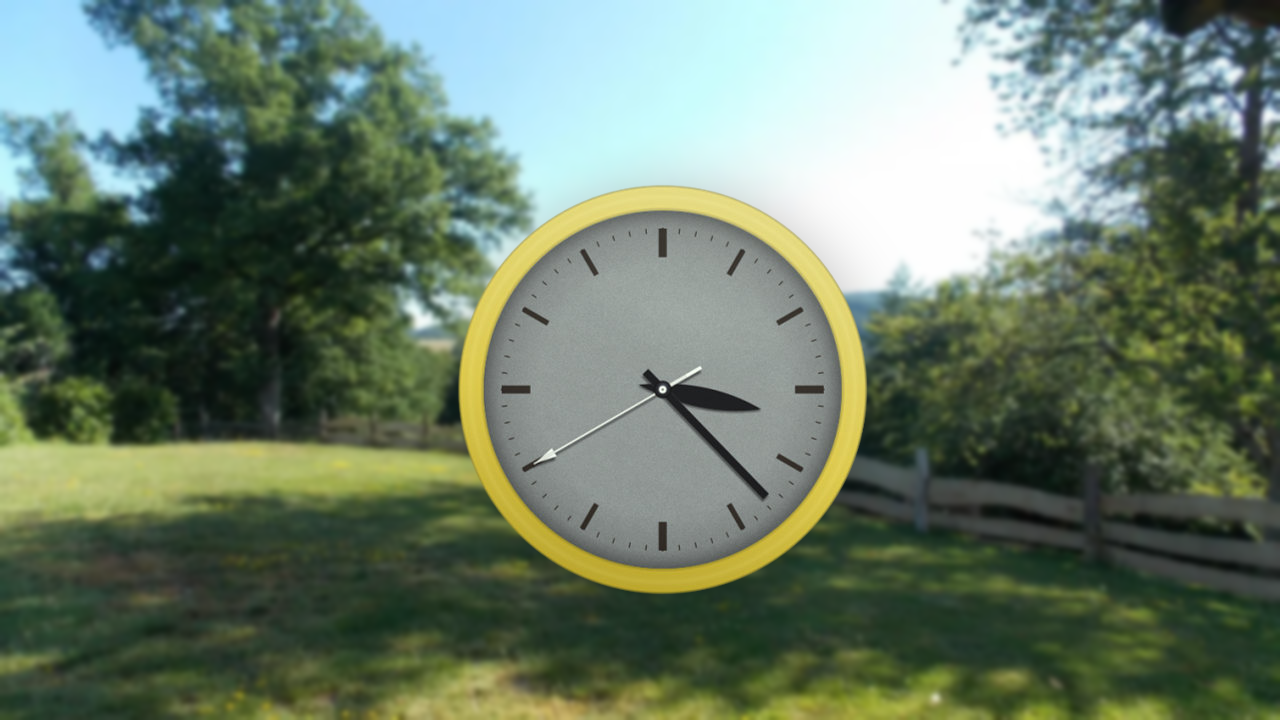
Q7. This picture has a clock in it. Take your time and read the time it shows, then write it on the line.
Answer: 3:22:40
